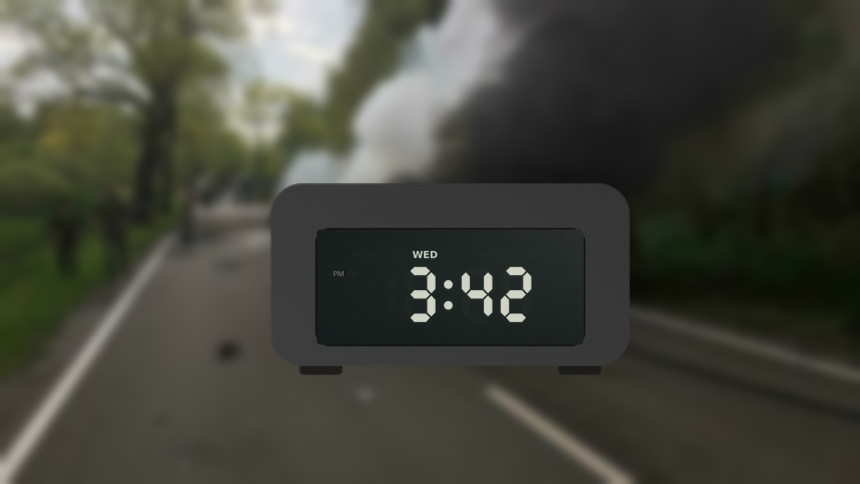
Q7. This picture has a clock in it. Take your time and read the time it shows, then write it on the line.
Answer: 3:42
